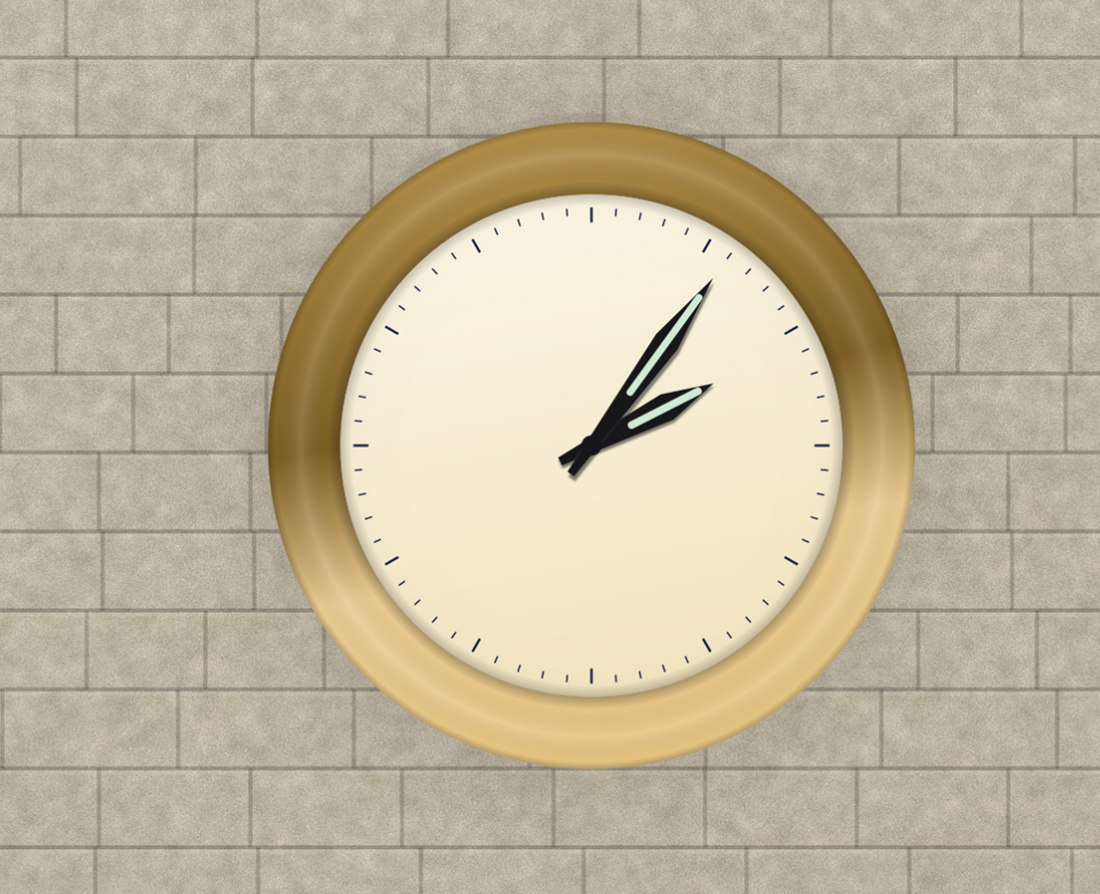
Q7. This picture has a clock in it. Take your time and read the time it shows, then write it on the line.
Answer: 2:06
